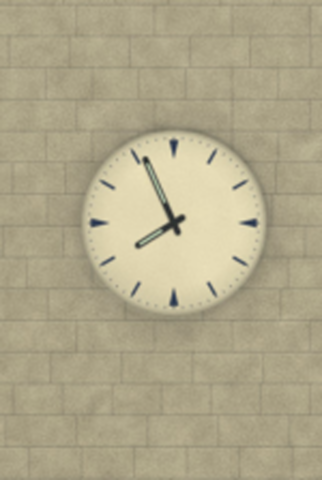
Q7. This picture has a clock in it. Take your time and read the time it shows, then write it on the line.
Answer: 7:56
